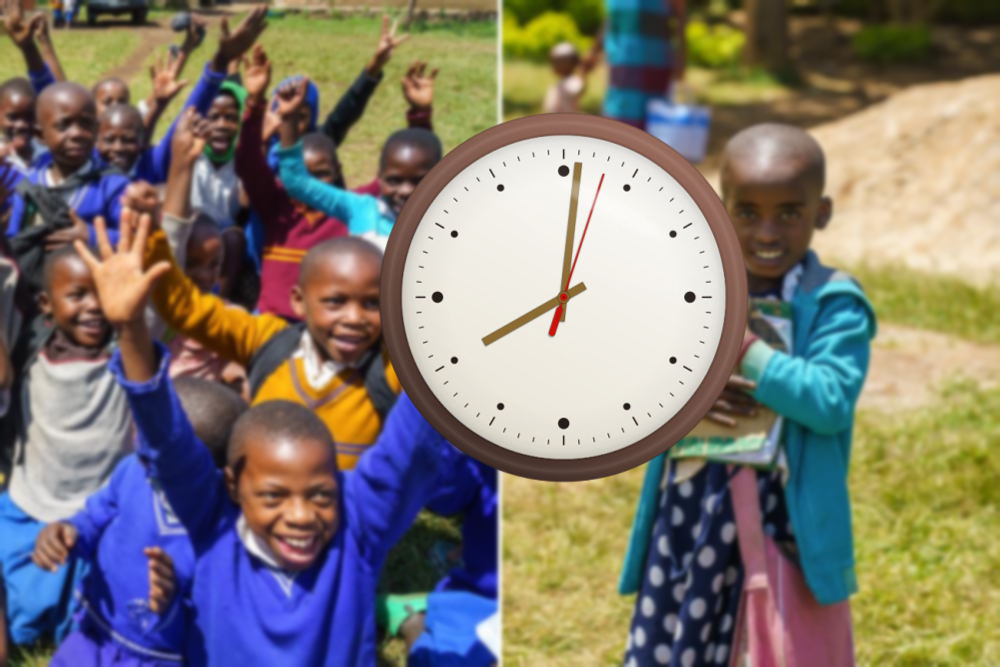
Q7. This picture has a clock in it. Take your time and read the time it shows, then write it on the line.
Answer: 8:01:03
